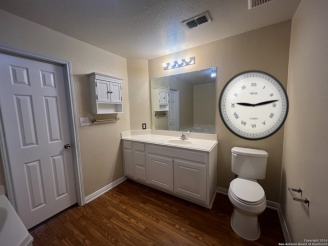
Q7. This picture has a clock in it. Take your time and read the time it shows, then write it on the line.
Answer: 9:13
